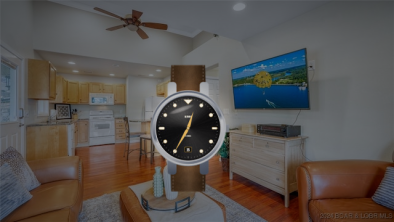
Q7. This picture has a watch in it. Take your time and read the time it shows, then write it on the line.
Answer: 12:35
